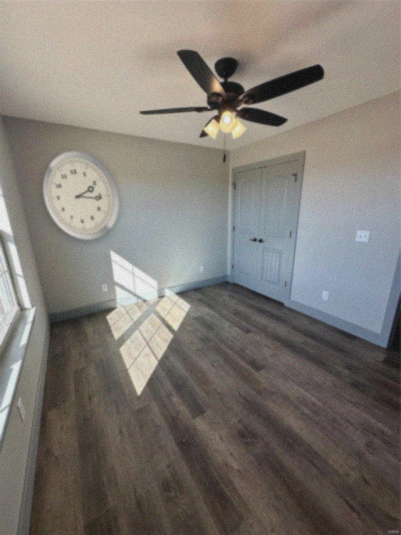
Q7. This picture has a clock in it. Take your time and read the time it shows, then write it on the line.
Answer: 2:16
